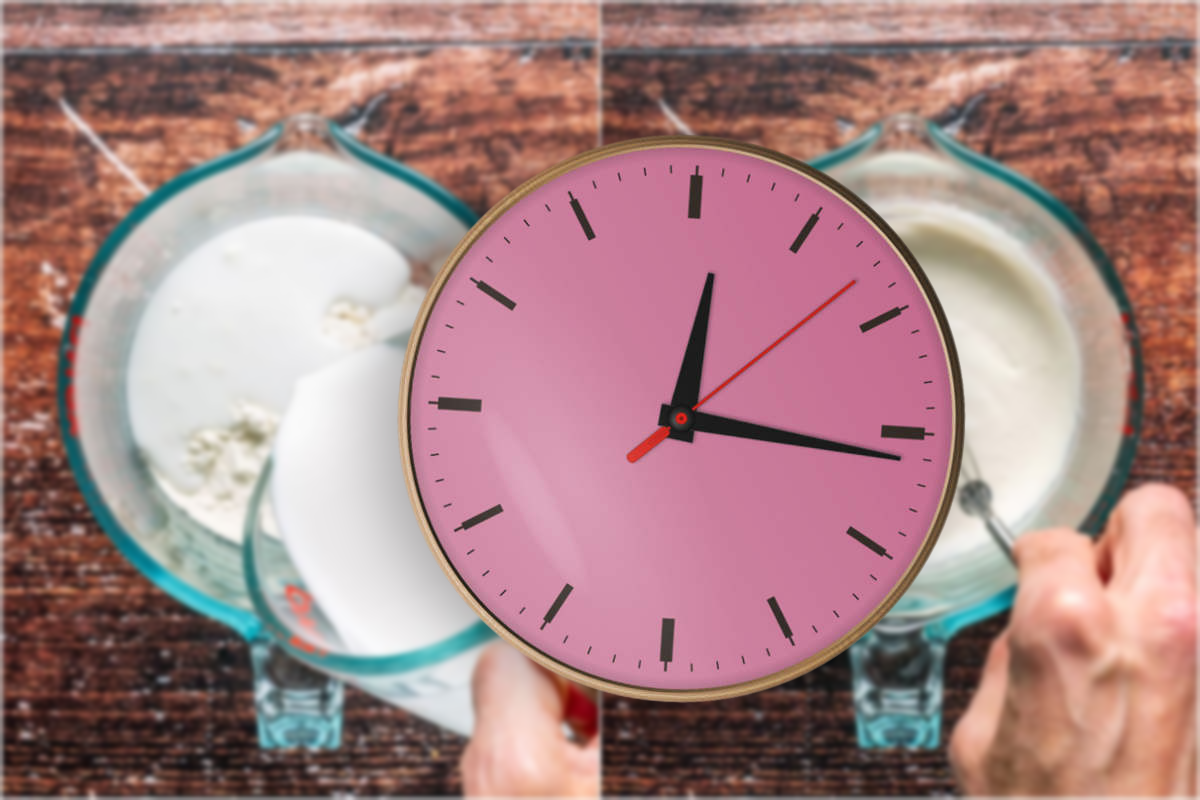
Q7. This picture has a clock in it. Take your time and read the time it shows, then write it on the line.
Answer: 12:16:08
